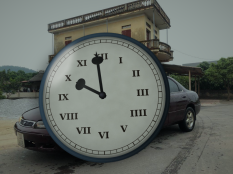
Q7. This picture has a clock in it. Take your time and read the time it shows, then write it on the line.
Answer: 9:59
